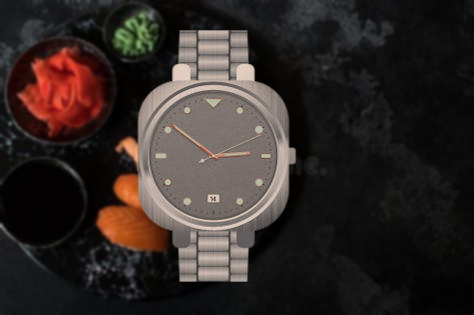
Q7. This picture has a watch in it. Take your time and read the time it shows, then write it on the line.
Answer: 2:51:11
